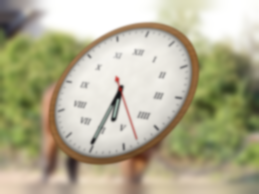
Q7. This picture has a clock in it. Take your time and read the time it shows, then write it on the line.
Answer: 5:30:23
